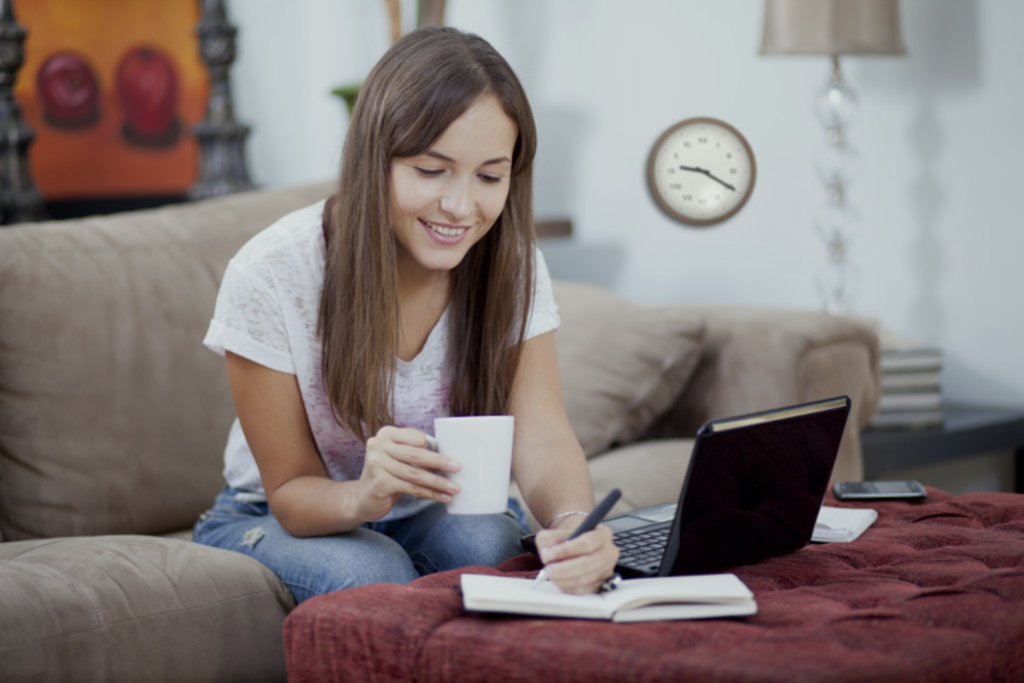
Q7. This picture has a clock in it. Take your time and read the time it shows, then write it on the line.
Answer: 9:20
